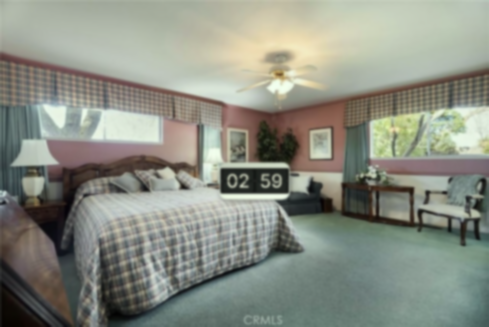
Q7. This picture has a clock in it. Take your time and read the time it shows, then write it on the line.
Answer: 2:59
